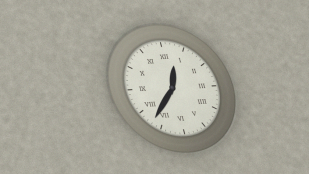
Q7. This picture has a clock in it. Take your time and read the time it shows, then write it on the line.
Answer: 12:37
